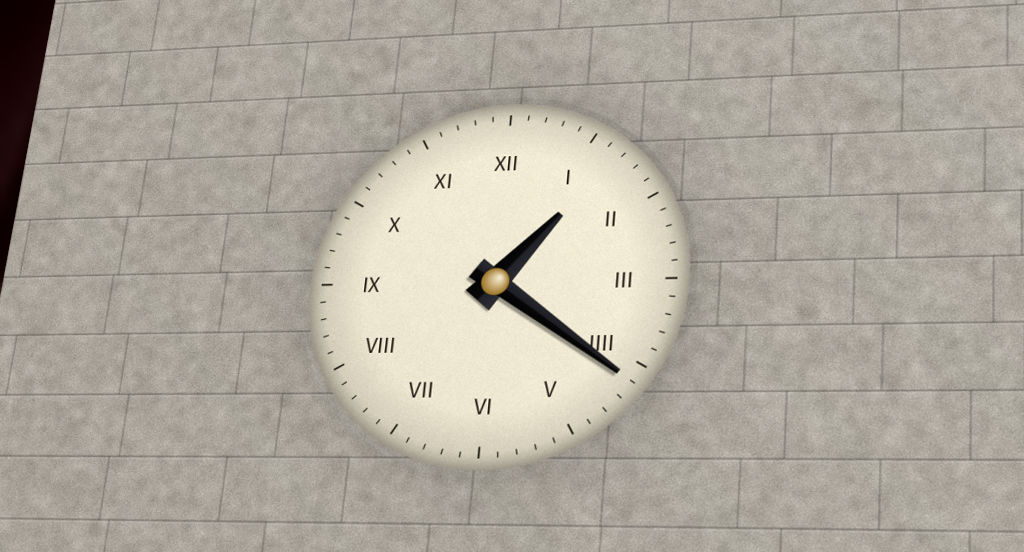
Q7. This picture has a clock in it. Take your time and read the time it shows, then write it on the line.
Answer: 1:21
